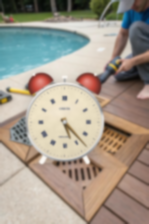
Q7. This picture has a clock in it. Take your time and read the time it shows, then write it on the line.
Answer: 5:23
